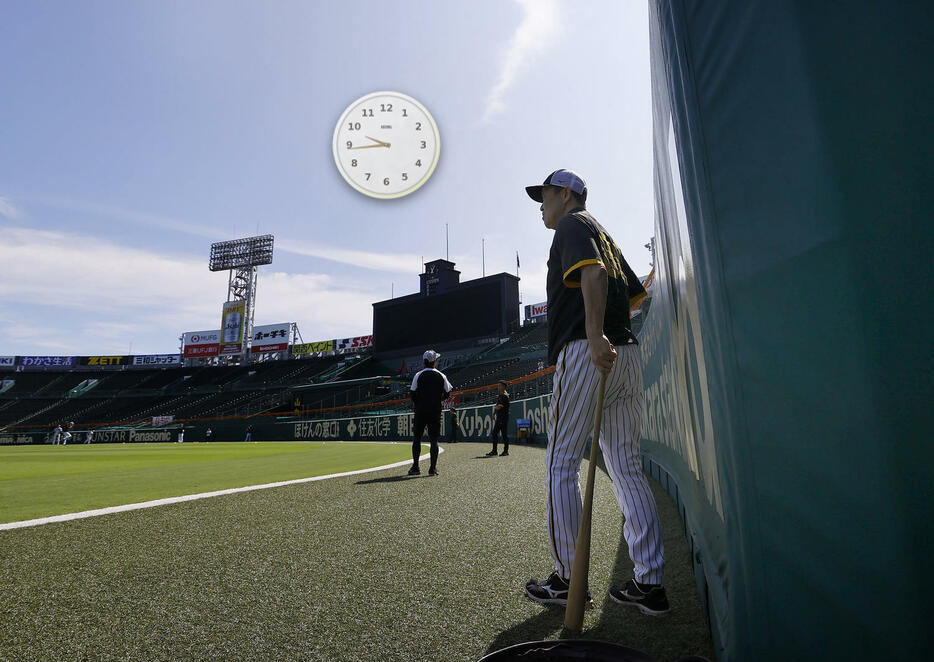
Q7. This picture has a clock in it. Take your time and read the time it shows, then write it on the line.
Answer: 9:44
